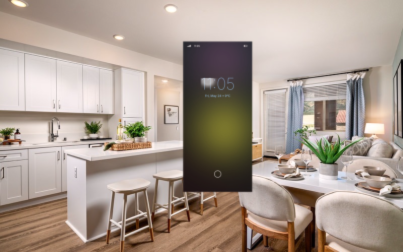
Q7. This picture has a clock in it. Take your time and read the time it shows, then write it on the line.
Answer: 11:05
